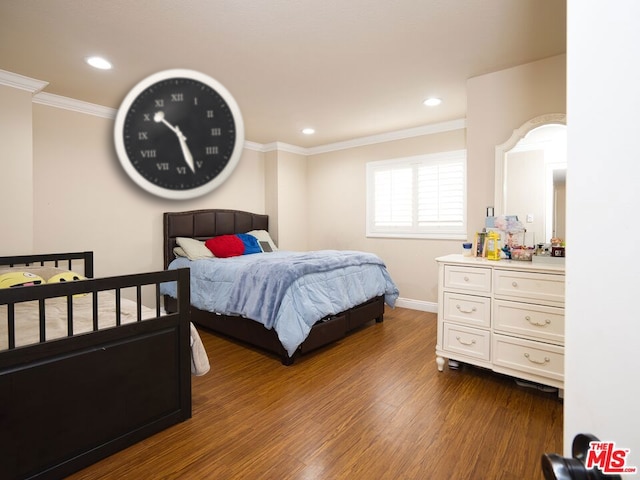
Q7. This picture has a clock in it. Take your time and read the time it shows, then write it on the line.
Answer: 10:27
